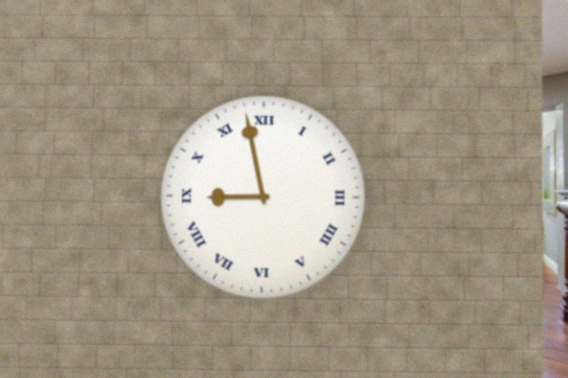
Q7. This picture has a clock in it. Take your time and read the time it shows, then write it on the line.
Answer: 8:58
